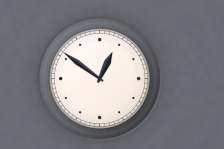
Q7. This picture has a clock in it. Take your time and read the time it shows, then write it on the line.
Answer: 12:51
